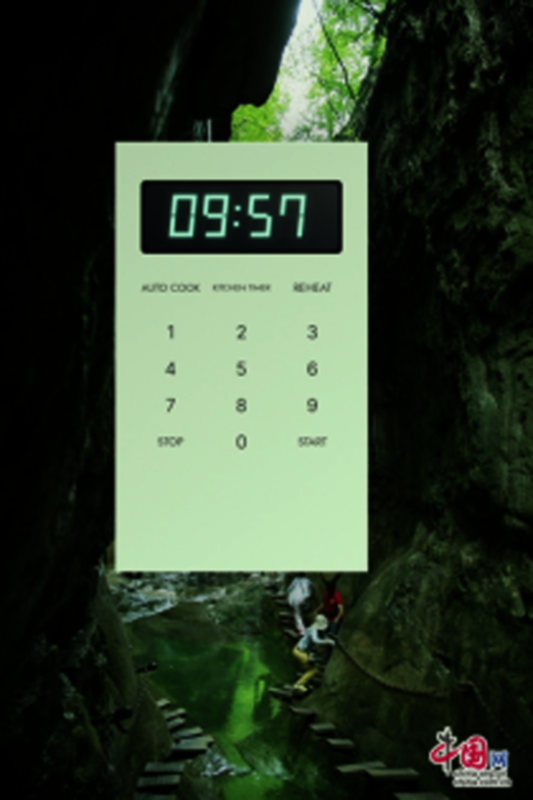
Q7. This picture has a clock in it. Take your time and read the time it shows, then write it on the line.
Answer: 9:57
